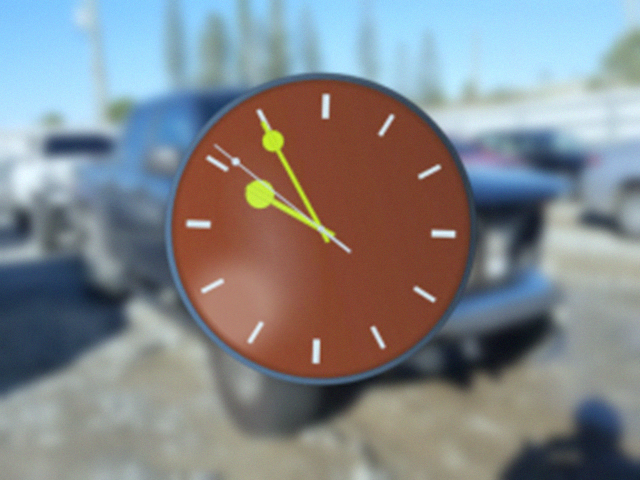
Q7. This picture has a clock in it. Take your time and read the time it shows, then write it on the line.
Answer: 9:54:51
